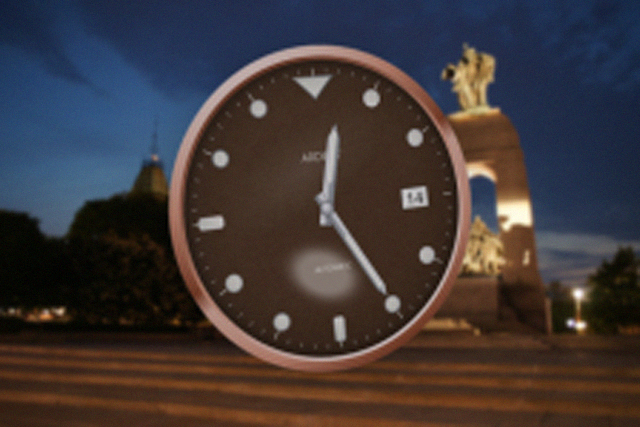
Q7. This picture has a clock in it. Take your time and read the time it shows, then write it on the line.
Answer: 12:25
